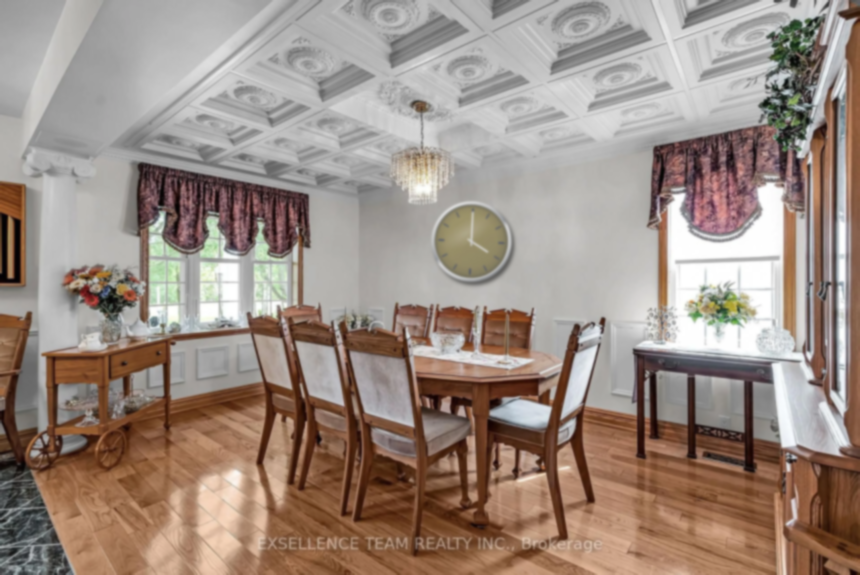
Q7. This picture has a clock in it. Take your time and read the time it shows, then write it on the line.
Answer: 4:00
